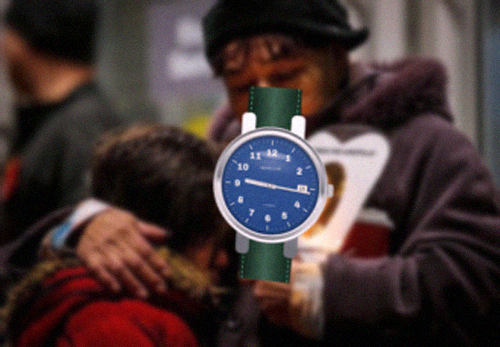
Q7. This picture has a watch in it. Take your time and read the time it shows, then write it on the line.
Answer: 9:16
